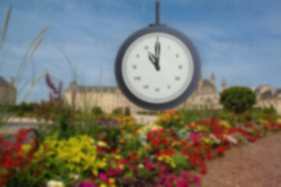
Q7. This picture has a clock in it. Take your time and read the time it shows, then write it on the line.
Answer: 11:00
